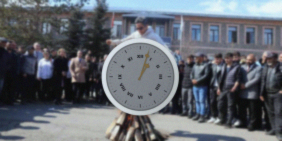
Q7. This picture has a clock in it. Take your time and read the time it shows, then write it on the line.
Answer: 1:03
